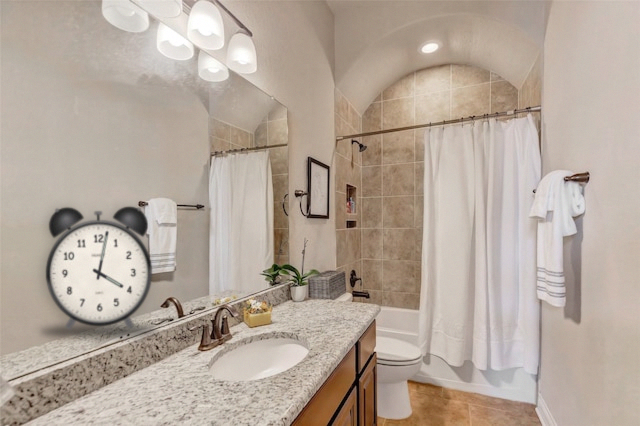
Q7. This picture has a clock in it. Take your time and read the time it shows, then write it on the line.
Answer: 4:02
